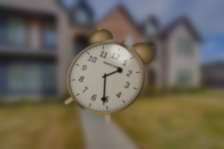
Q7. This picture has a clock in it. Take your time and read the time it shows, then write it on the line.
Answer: 1:26
